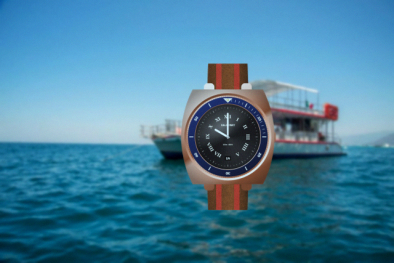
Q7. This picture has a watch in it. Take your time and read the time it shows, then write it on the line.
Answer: 10:00
